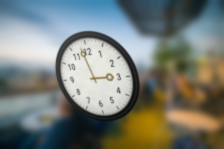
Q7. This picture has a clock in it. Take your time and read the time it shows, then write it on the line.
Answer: 2:58
